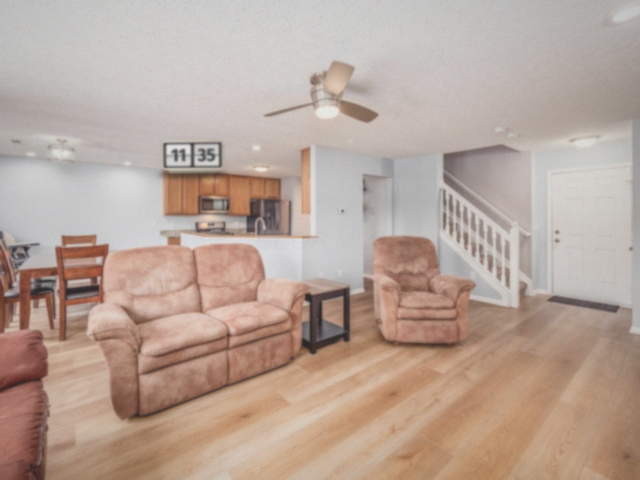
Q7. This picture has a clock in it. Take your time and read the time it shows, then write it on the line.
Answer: 11:35
